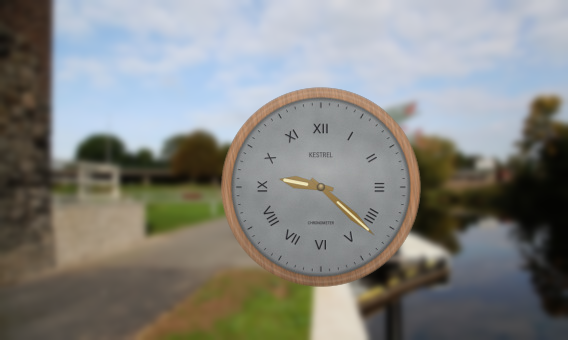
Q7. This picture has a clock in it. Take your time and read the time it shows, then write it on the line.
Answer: 9:22
